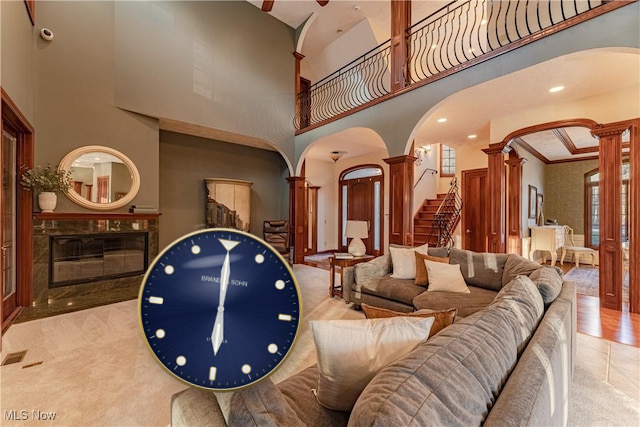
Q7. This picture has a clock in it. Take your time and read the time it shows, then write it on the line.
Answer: 6:00
